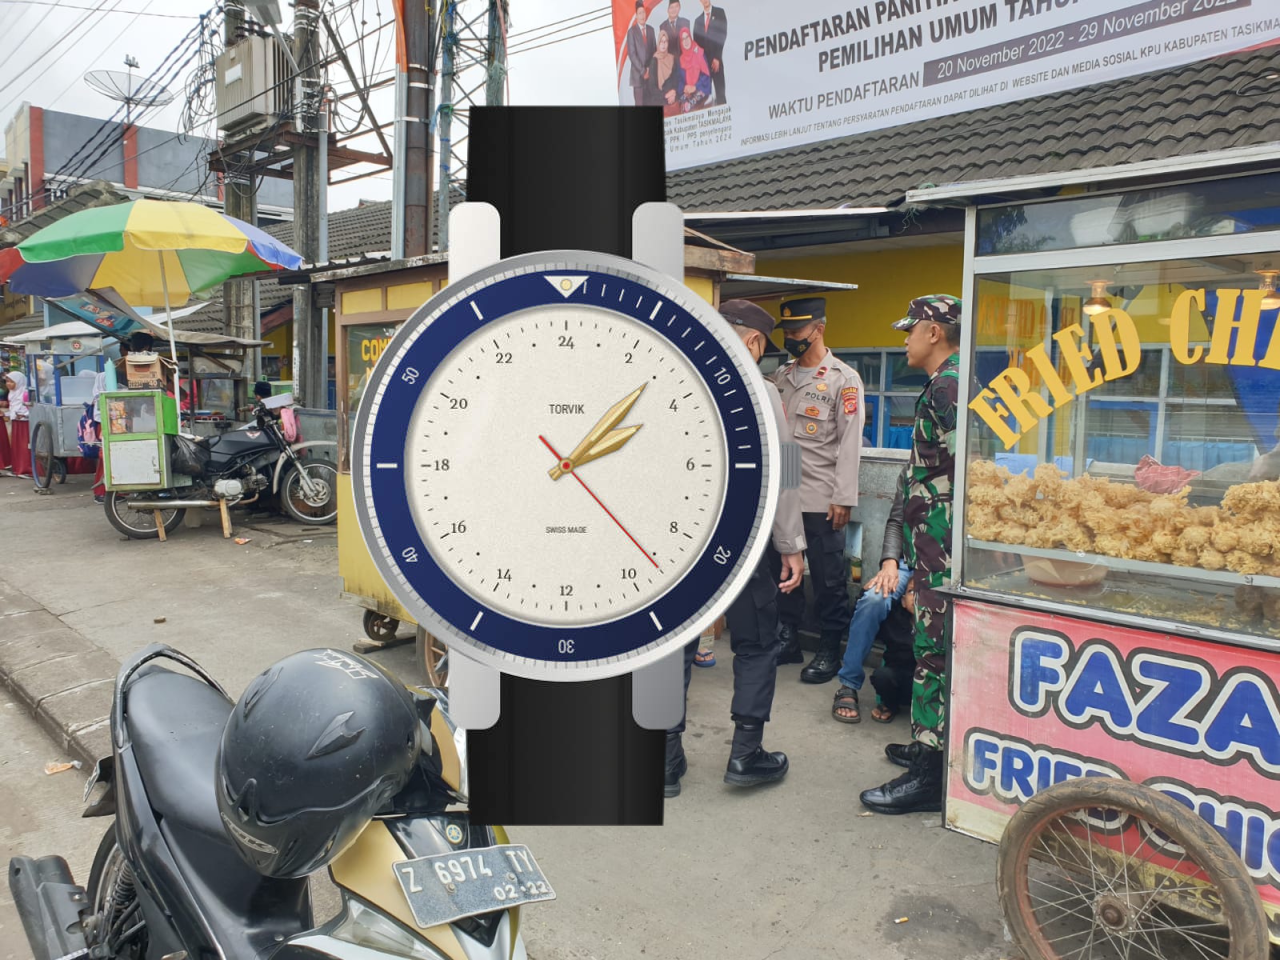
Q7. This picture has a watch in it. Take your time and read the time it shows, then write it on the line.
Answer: 4:07:23
